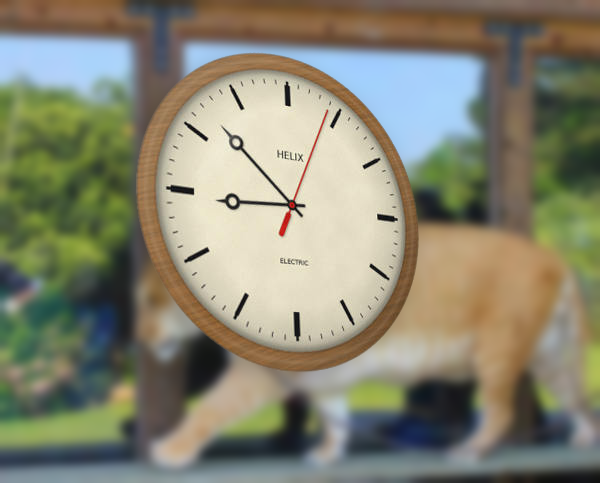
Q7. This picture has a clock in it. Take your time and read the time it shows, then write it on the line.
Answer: 8:52:04
